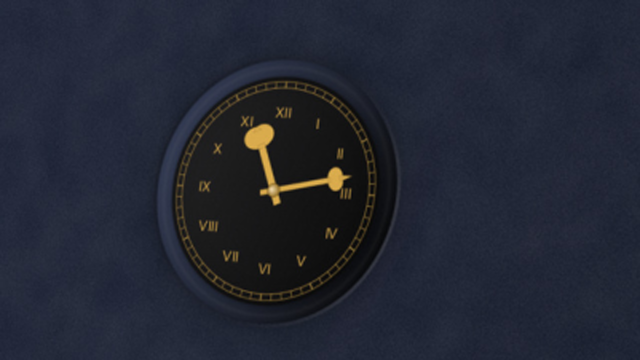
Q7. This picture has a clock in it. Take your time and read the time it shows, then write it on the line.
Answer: 11:13
